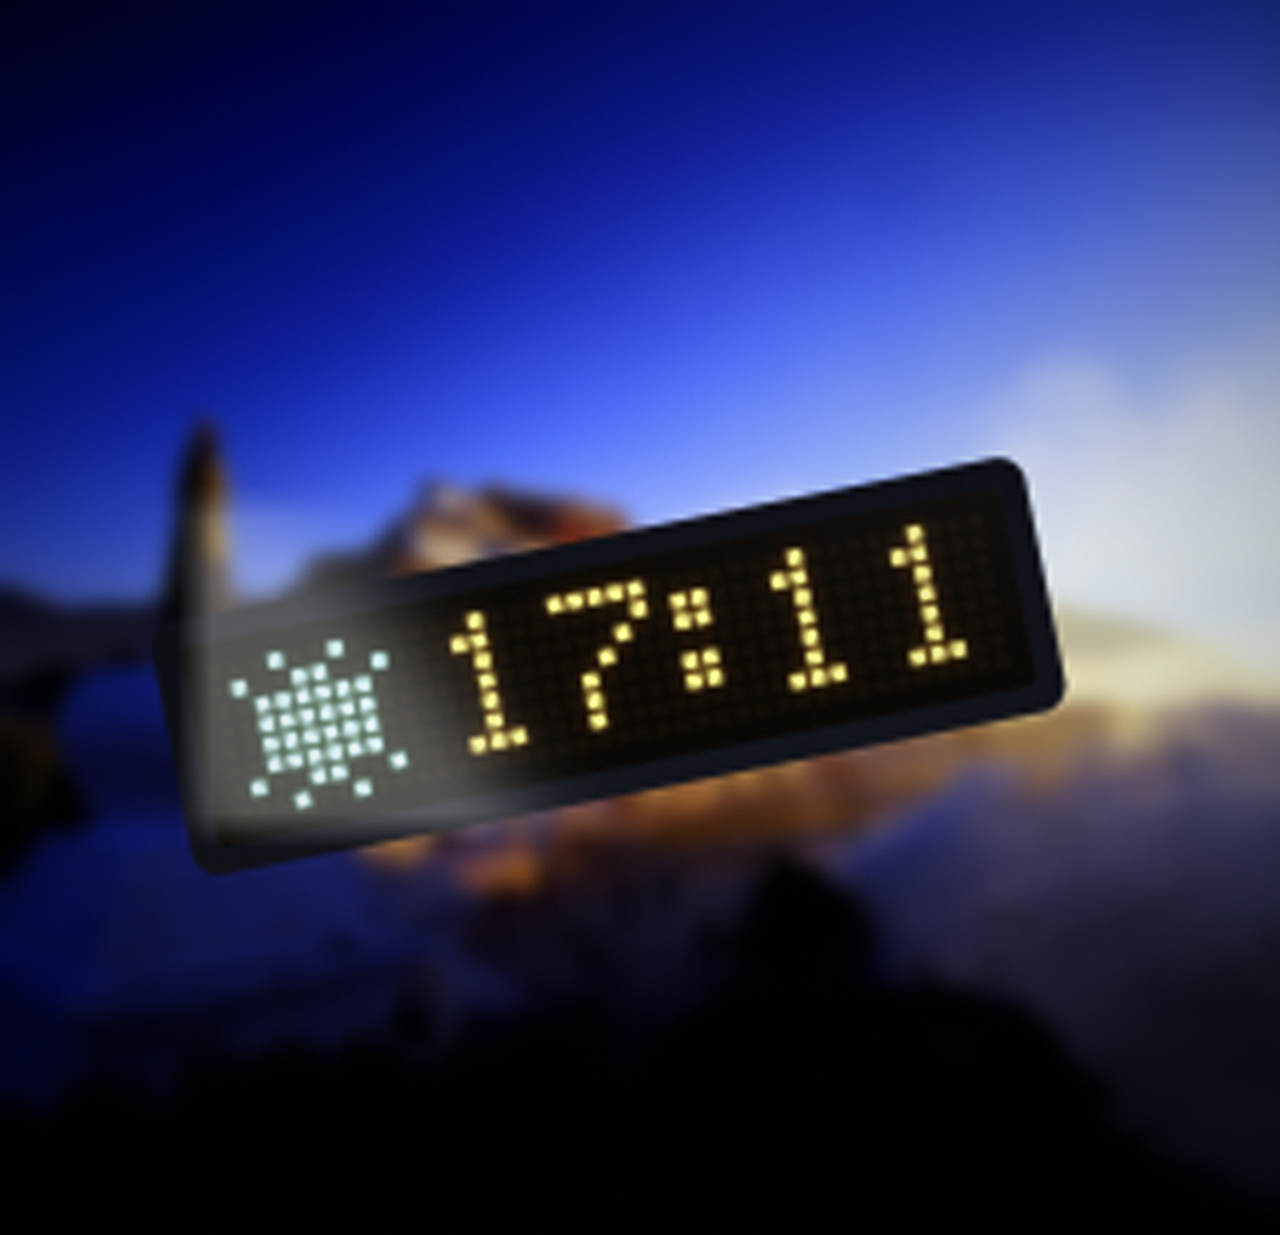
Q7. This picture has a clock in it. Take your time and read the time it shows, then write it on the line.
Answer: 17:11
